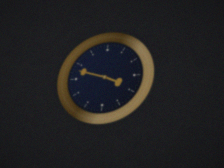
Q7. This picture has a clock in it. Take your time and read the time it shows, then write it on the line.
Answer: 3:48
